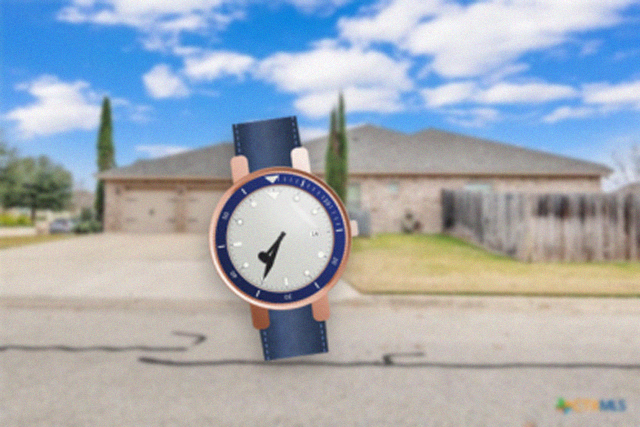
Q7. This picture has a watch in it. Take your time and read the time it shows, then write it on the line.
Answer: 7:35
